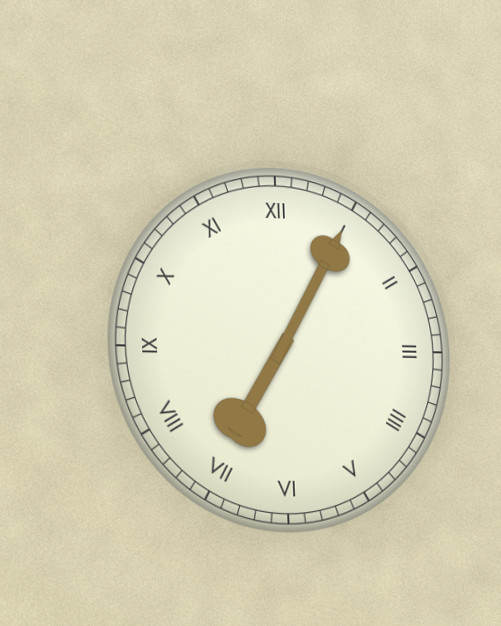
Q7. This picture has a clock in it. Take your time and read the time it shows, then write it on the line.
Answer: 7:05
